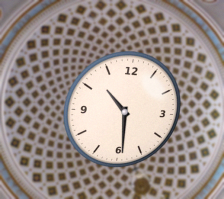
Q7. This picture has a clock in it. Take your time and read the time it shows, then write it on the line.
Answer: 10:29
